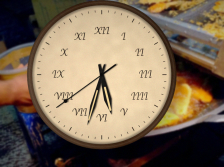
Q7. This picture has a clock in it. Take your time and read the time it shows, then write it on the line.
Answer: 5:32:39
